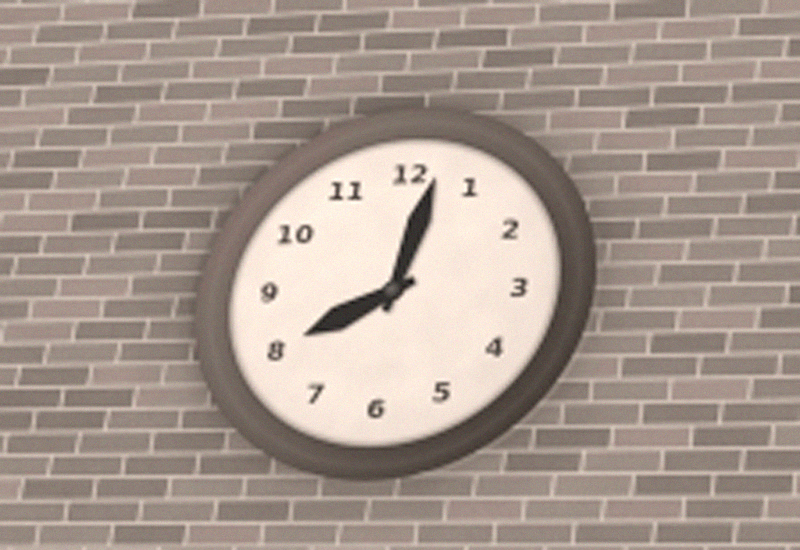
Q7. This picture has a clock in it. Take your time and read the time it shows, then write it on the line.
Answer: 8:02
